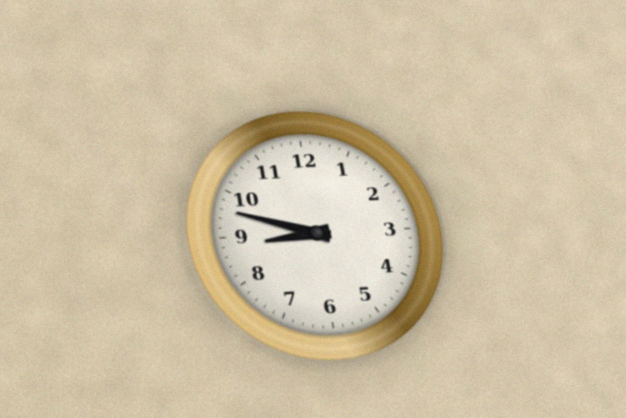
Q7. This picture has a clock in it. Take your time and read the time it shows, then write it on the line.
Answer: 8:48
